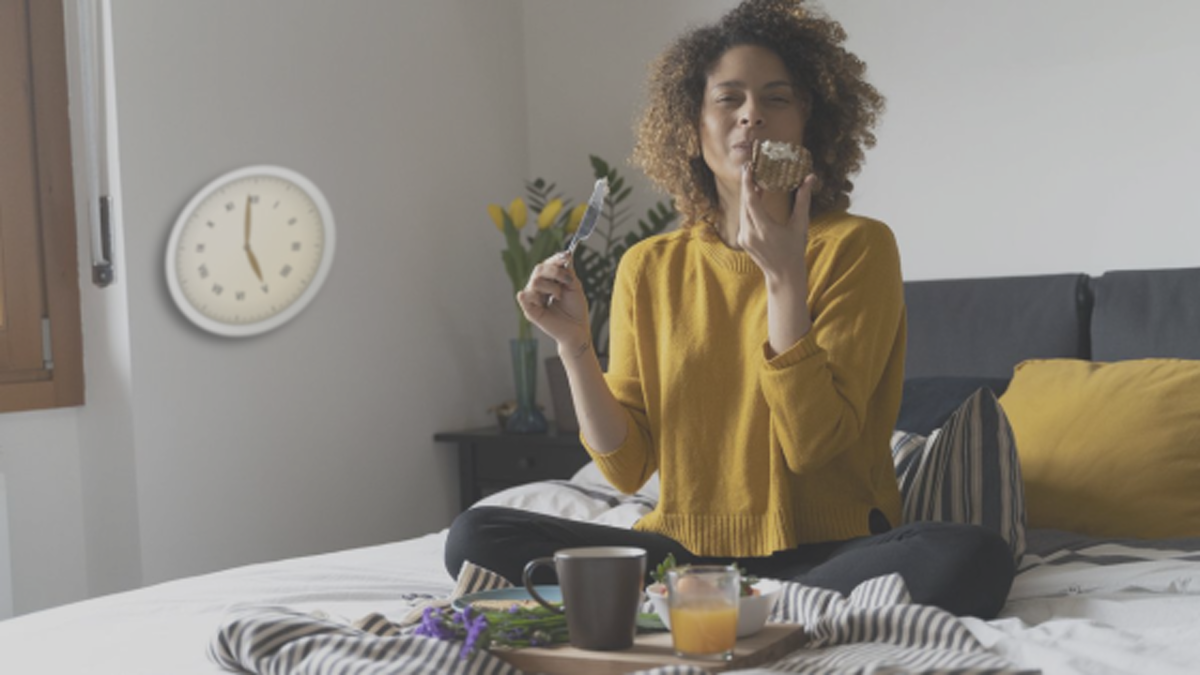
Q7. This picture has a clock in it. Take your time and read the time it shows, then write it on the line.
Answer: 4:59
